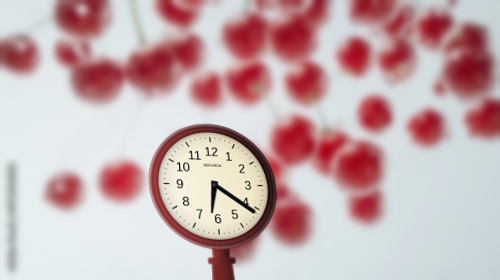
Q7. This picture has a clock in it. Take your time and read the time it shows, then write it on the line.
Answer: 6:21
